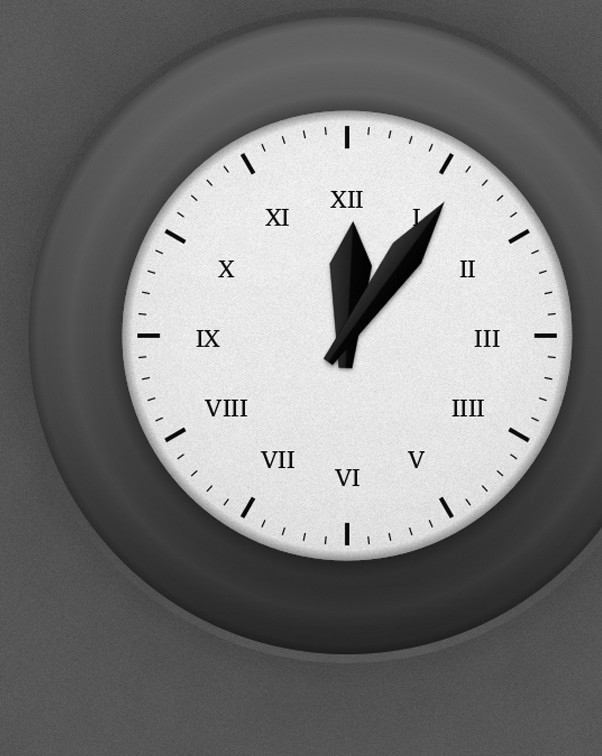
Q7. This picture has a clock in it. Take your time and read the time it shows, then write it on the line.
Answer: 12:06
